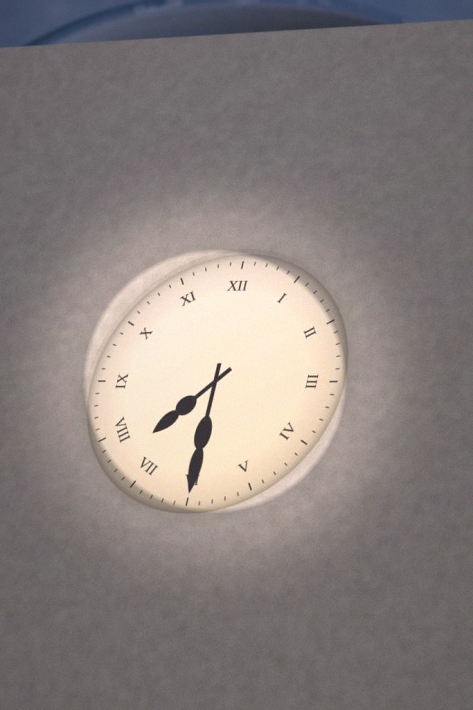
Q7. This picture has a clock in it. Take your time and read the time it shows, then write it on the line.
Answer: 7:30
